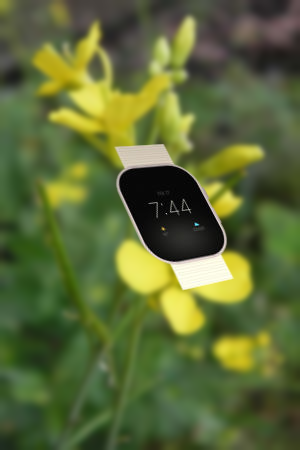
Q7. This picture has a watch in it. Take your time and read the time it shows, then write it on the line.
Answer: 7:44
